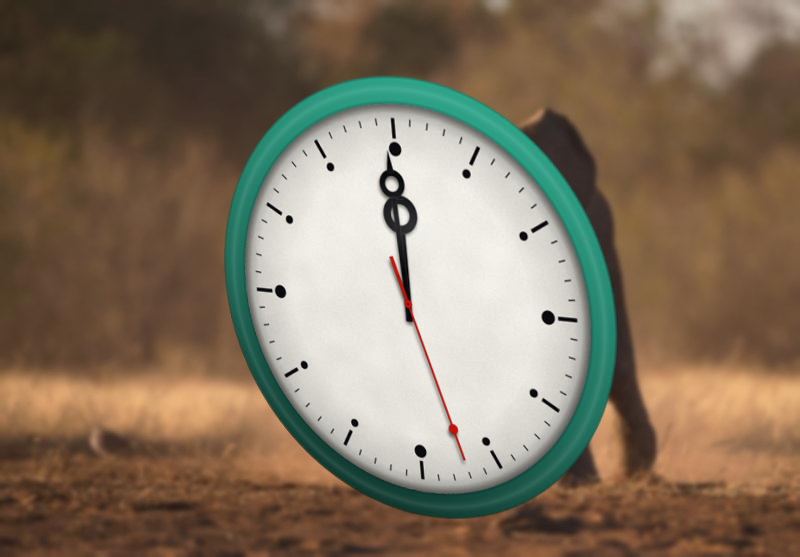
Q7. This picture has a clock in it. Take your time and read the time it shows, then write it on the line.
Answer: 11:59:27
